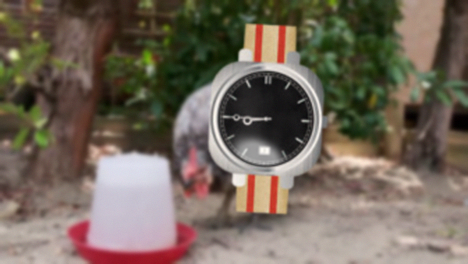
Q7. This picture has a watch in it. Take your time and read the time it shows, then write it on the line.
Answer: 8:45
